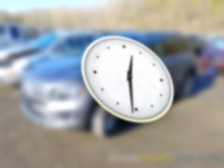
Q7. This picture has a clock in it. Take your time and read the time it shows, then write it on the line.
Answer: 12:31
